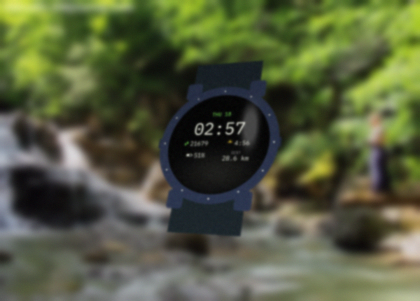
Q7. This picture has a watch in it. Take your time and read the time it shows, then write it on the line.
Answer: 2:57
